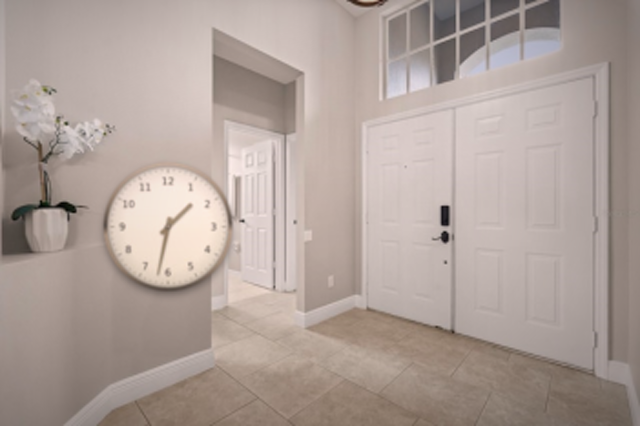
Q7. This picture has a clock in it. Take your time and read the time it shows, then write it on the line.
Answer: 1:32
